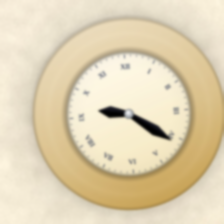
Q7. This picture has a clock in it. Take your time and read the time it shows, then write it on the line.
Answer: 9:21
